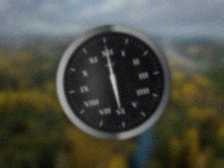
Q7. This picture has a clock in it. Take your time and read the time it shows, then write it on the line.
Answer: 6:00
